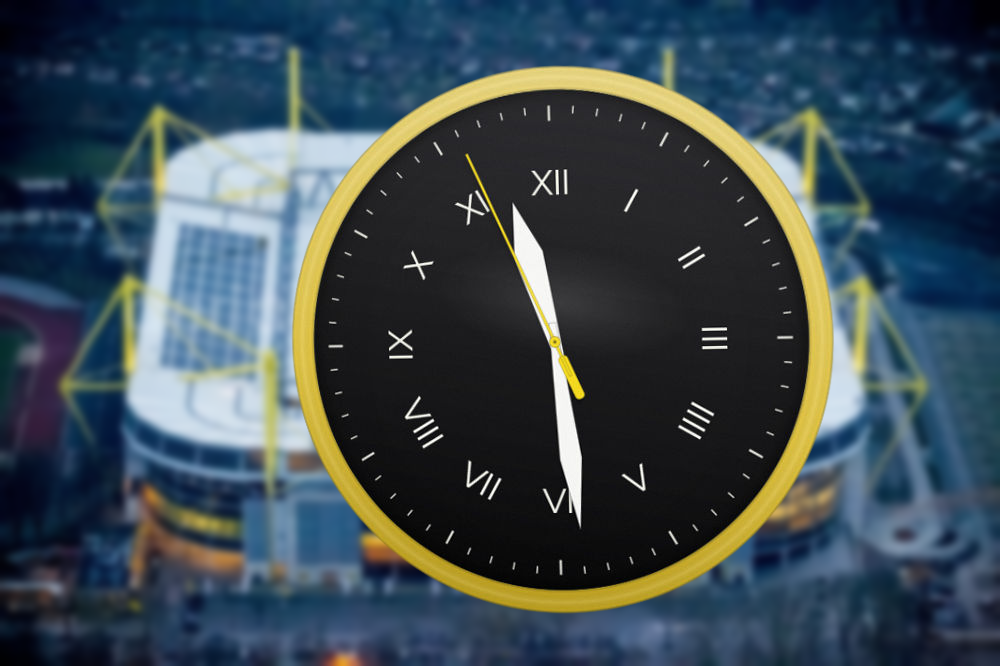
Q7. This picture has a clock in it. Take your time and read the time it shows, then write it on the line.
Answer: 11:28:56
